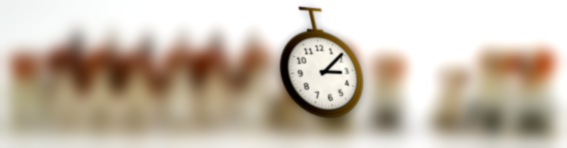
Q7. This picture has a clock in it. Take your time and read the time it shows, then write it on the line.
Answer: 3:09
